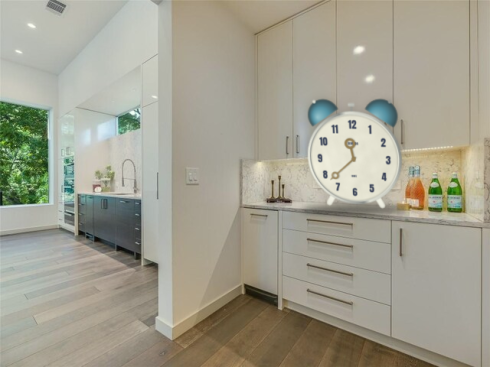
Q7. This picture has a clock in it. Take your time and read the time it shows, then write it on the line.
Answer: 11:38
